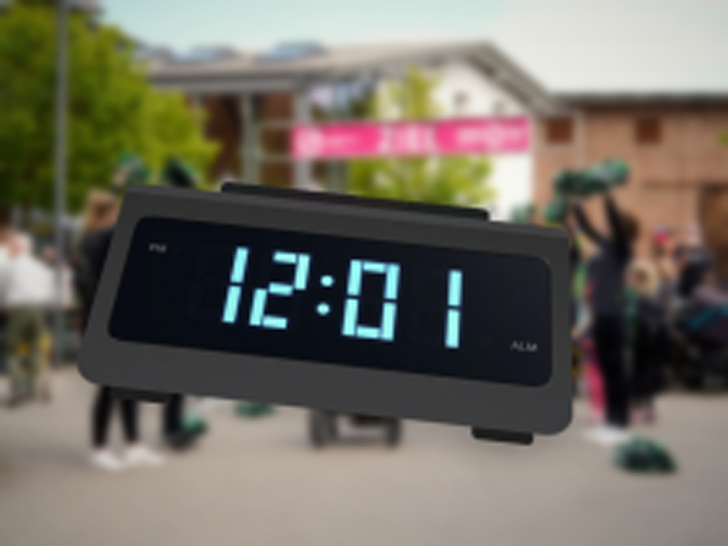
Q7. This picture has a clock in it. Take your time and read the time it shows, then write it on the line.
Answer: 12:01
